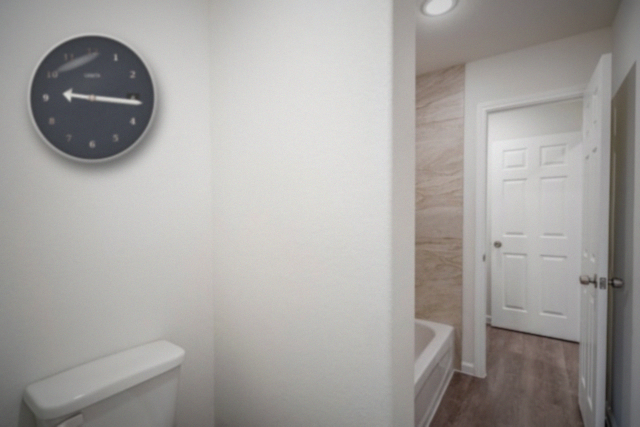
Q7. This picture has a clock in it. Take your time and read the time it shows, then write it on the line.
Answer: 9:16
